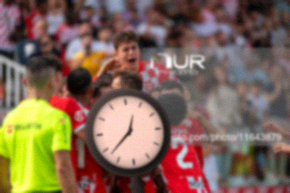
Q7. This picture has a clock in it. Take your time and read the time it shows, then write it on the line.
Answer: 12:38
